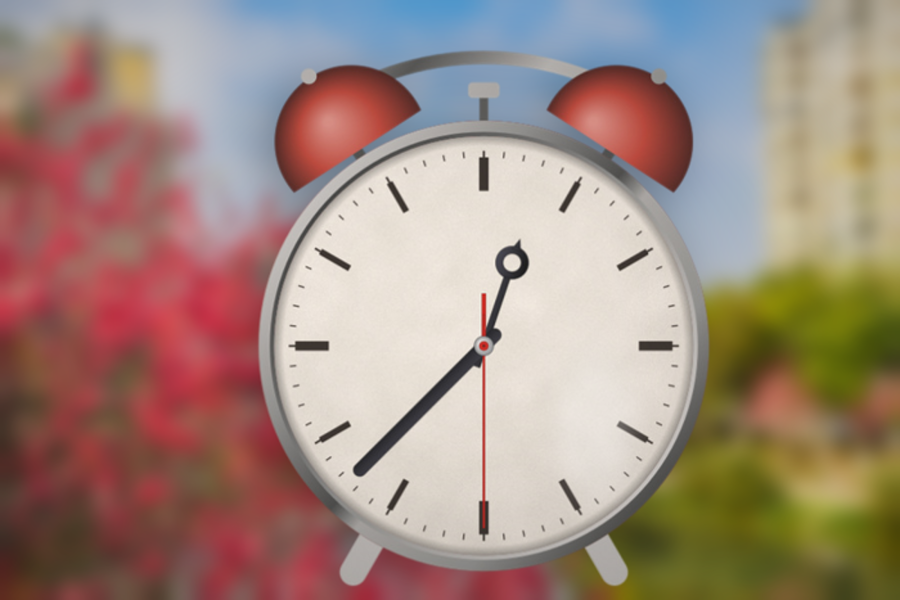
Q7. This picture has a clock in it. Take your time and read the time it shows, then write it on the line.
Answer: 12:37:30
